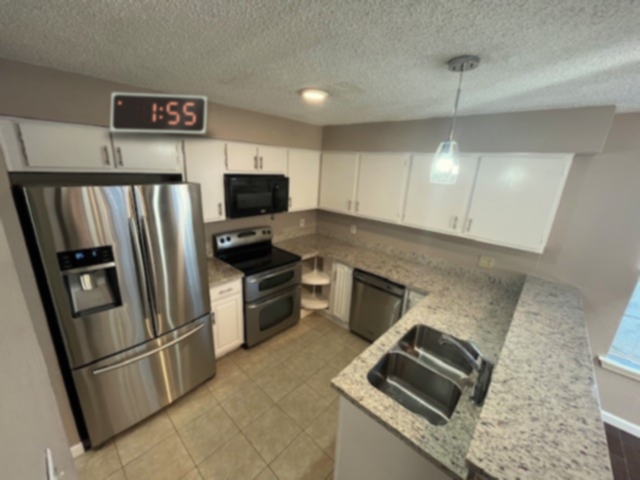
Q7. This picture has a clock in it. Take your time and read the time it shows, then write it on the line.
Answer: 1:55
